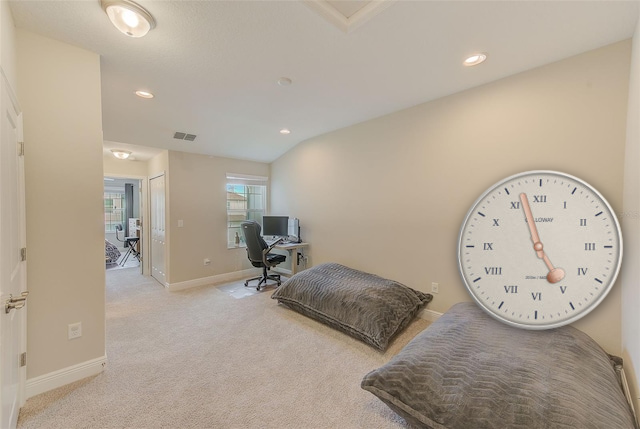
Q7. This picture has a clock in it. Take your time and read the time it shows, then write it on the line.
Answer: 4:57
